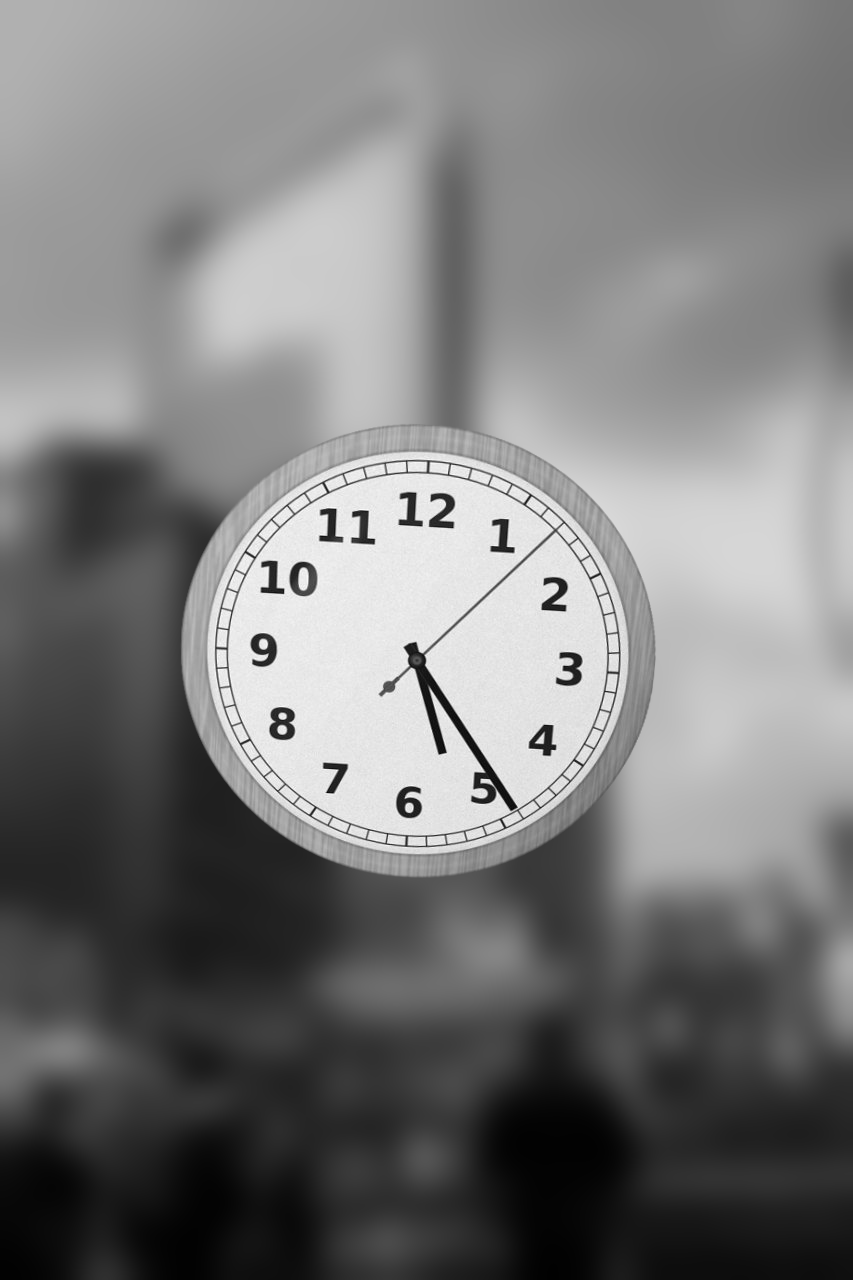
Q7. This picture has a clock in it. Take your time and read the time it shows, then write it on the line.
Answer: 5:24:07
